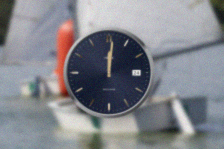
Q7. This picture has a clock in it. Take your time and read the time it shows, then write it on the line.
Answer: 12:01
